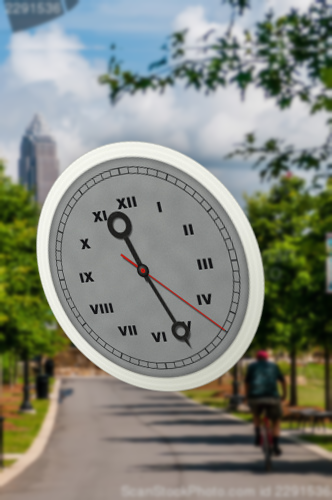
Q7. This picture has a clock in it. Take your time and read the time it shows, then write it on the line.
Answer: 11:26:22
